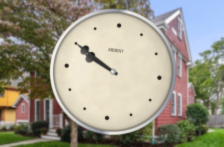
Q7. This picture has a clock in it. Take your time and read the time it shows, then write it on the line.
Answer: 9:50
